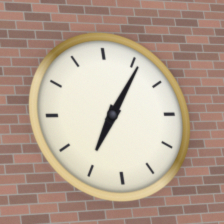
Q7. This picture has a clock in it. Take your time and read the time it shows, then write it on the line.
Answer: 7:06
